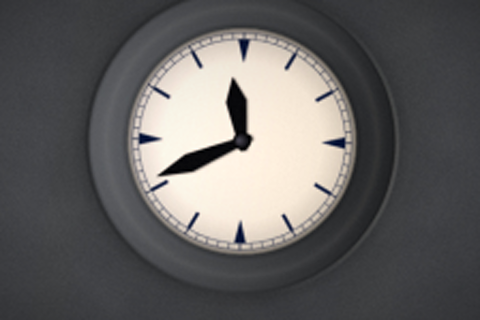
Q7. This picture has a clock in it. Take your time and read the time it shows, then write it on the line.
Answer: 11:41
